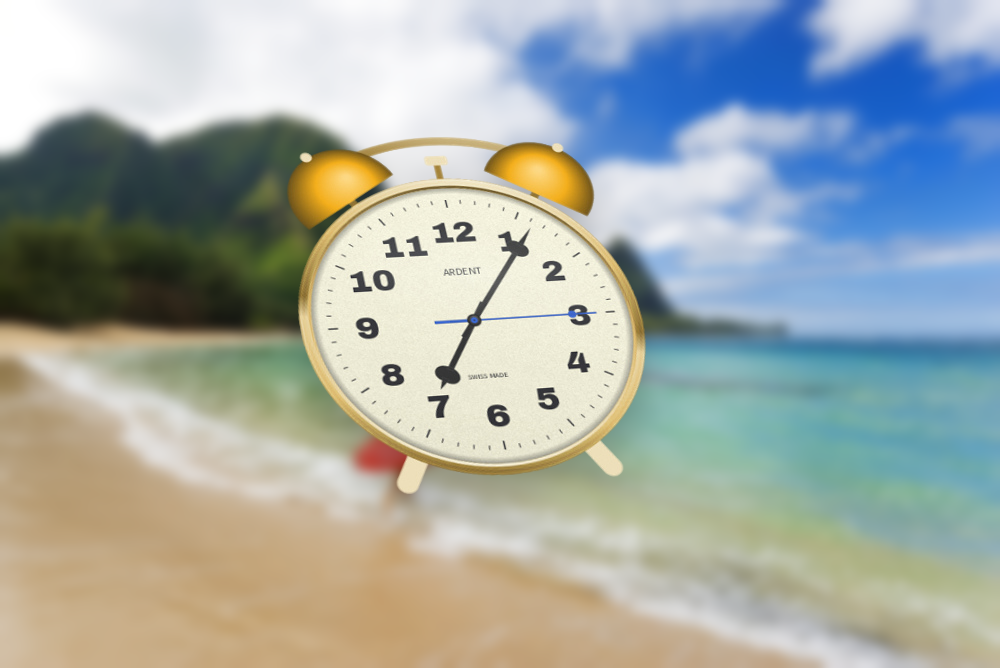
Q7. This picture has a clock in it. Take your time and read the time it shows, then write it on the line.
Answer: 7:06:15
